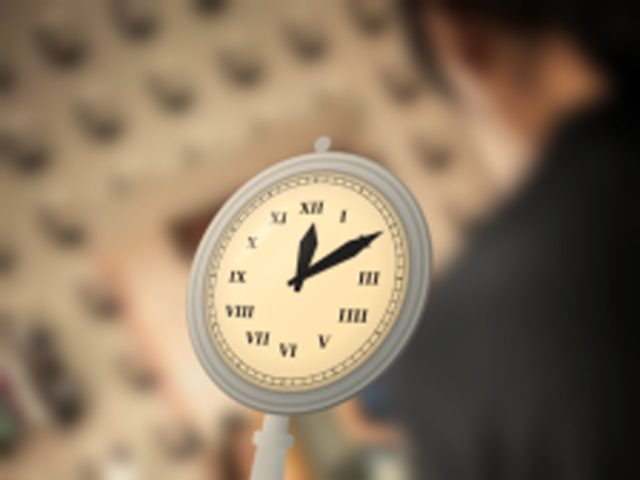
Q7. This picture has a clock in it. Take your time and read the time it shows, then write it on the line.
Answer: 12:10
